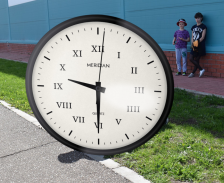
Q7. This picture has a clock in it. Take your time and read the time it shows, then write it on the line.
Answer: 9:30:01
